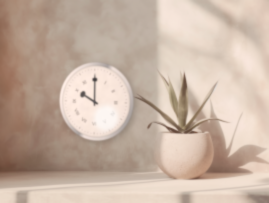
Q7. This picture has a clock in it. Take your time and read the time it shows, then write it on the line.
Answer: 10:00
